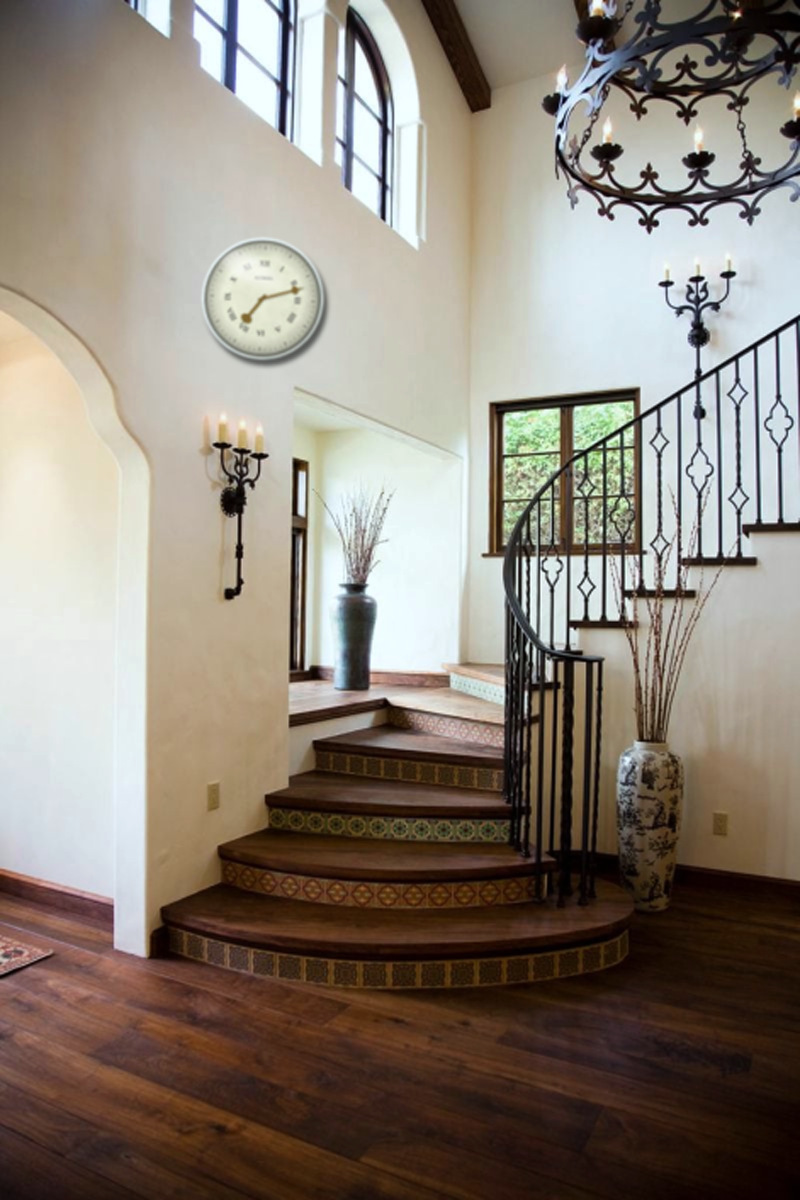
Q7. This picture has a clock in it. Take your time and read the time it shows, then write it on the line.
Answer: 7:12
